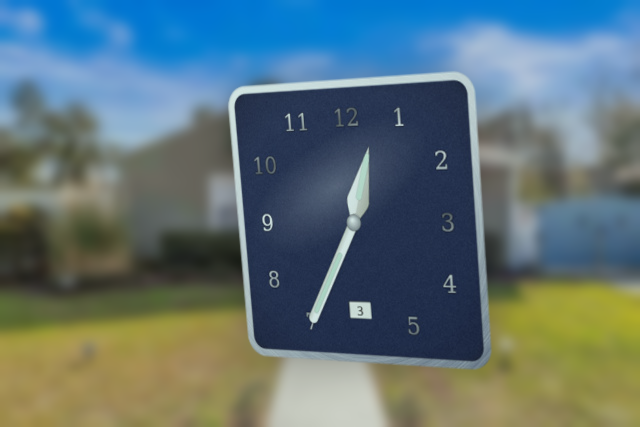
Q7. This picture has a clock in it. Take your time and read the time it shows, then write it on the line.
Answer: 12:35
